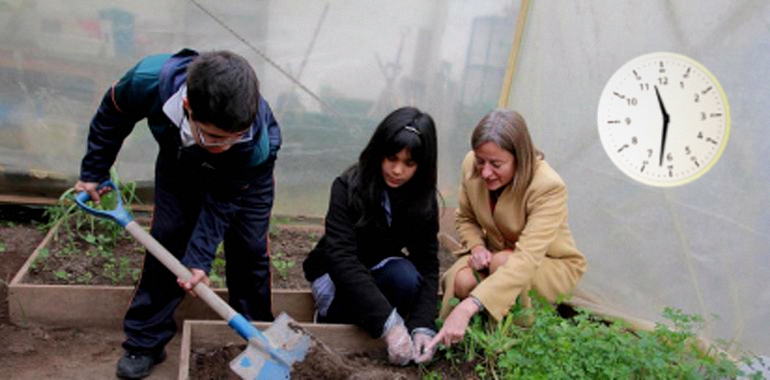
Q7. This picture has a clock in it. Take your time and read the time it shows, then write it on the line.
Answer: 11:32
